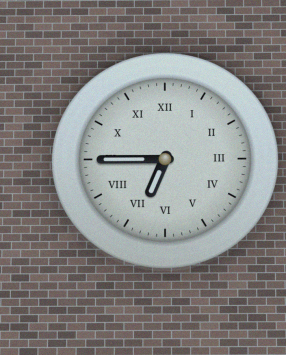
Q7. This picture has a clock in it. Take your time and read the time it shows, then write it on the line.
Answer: 6:45
